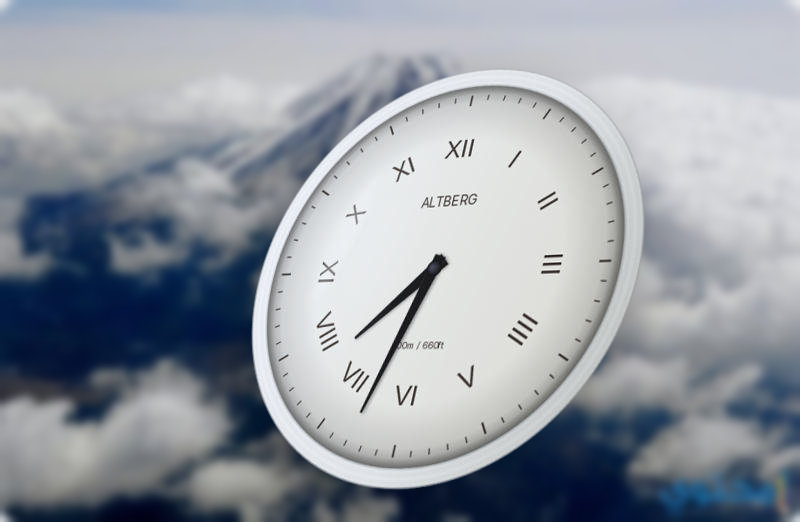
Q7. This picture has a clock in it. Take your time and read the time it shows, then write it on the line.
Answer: 7:33
